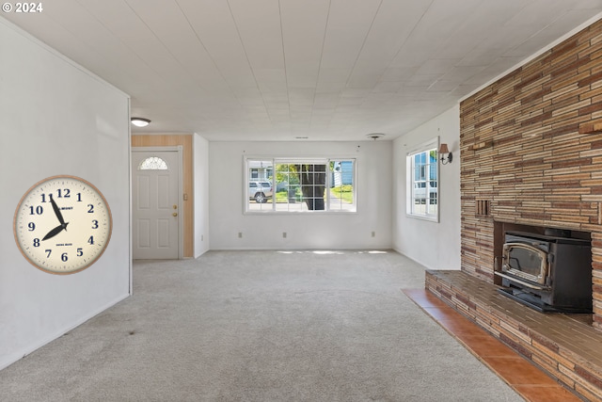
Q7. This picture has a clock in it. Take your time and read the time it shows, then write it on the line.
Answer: 7:56
